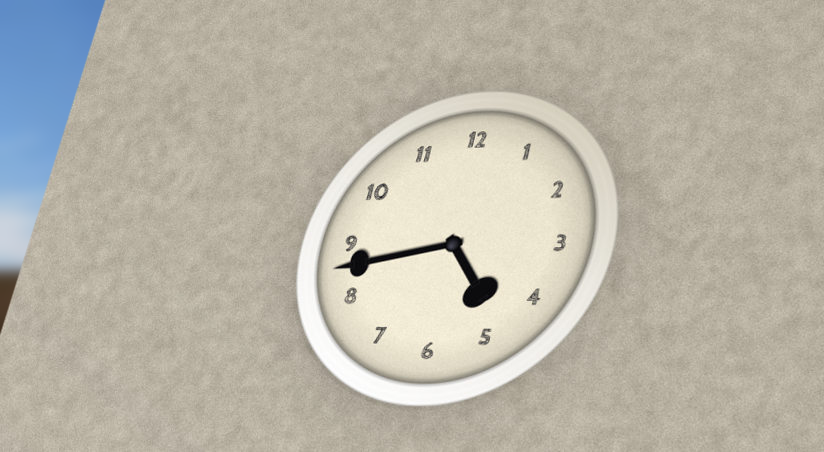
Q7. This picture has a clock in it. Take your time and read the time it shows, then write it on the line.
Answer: 4:43
